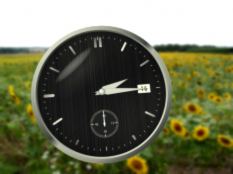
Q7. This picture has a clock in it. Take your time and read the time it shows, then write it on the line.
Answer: 2:15
